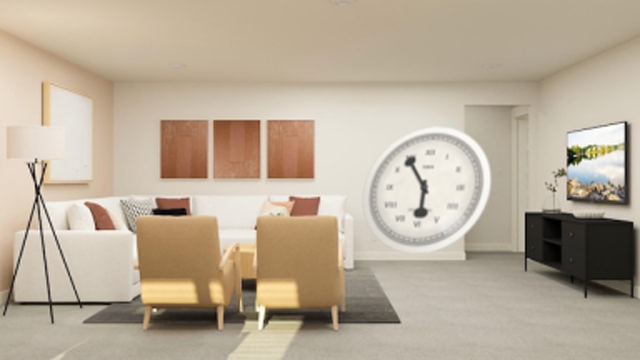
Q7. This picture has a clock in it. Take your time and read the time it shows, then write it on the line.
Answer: 5:54
